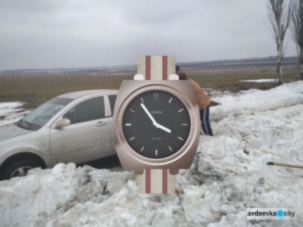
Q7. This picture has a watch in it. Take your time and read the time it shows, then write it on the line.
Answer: 3:54
